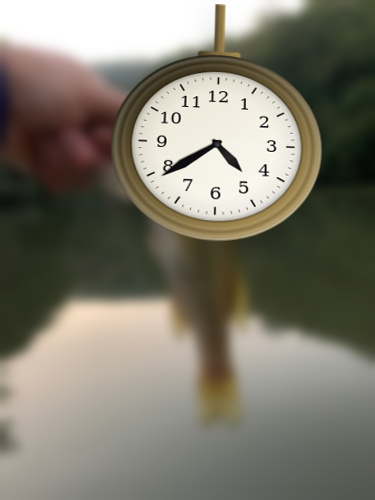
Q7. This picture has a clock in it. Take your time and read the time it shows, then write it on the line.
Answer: 4:39
